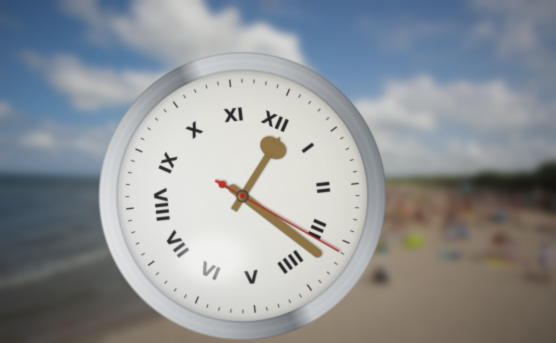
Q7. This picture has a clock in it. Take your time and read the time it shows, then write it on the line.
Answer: 12:17:16
